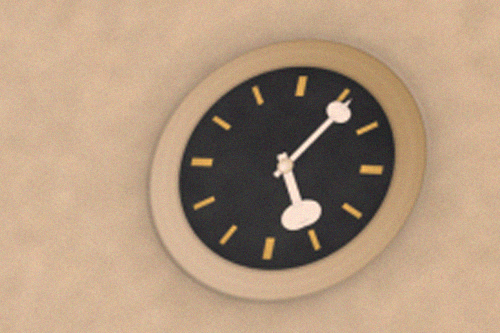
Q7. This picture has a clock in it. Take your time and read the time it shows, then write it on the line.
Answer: 5:06
